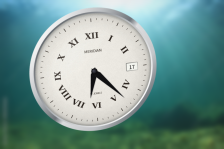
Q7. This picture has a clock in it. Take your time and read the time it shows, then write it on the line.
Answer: 6:23
